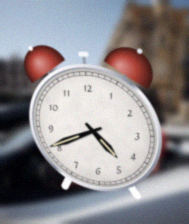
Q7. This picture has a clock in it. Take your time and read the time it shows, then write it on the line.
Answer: 4:41
